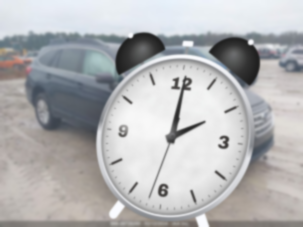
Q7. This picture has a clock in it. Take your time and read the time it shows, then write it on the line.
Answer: 2:00:32
